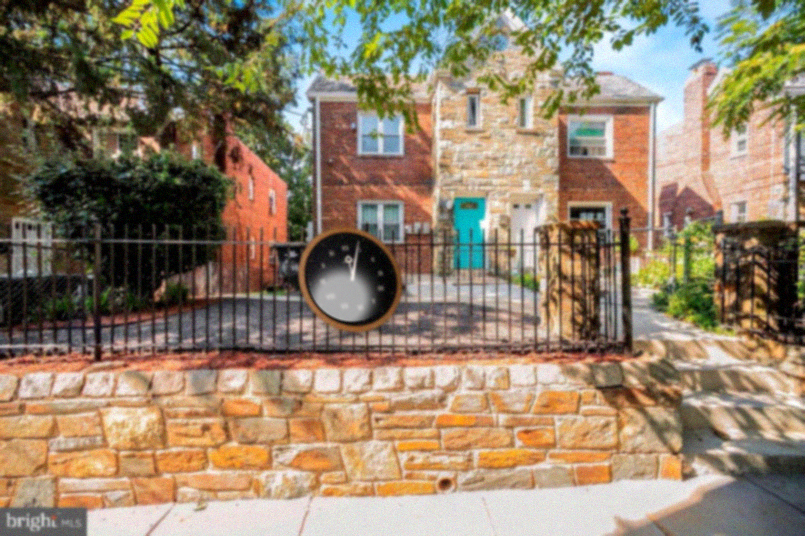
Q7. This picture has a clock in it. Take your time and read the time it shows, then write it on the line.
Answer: 12:04
